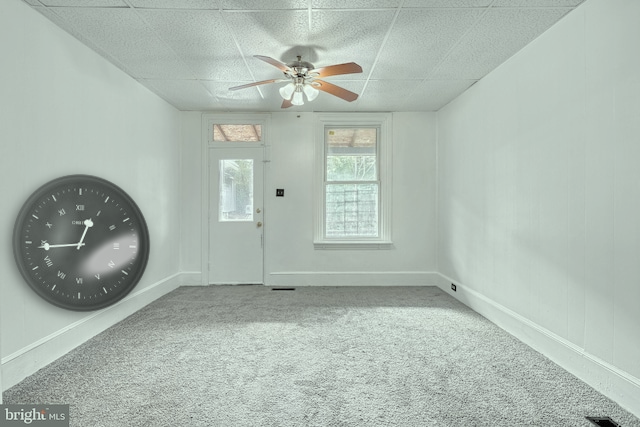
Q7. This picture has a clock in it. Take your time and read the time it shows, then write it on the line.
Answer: 12:44
